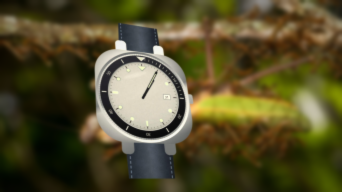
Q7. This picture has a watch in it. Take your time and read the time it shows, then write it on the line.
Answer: 1:05
